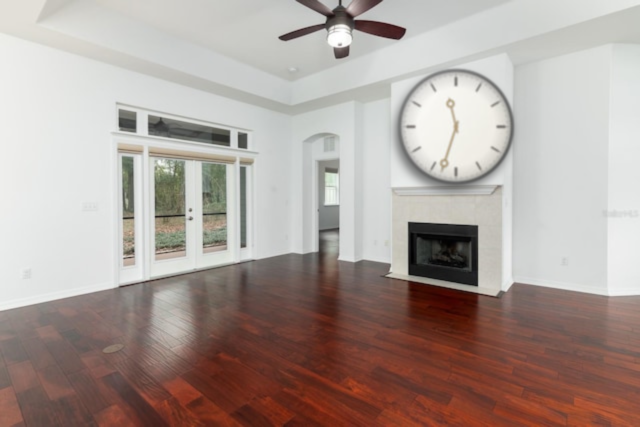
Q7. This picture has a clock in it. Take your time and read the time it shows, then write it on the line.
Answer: 11:33
